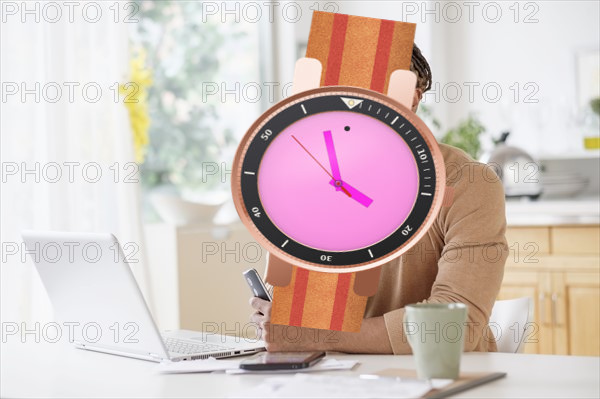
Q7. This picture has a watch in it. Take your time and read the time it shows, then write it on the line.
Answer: 3:56:52
